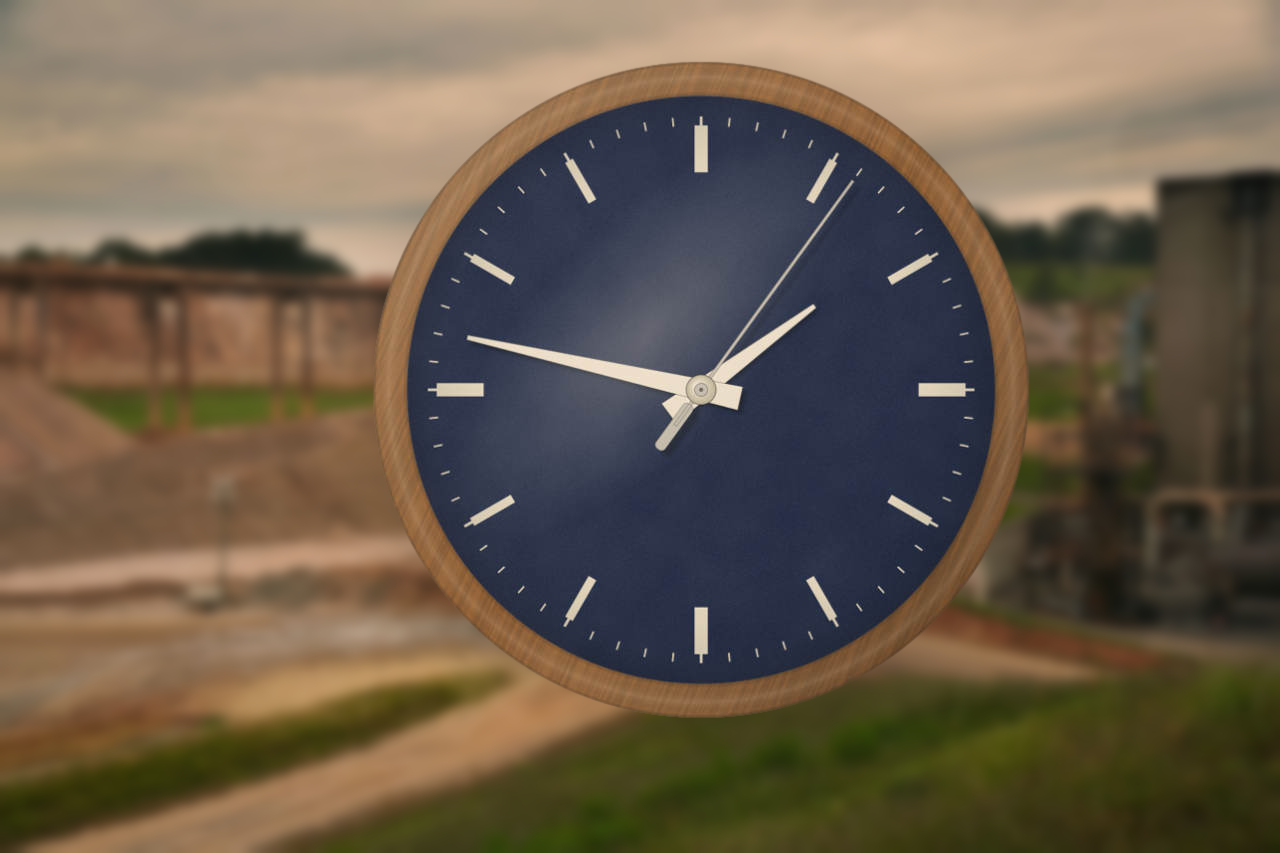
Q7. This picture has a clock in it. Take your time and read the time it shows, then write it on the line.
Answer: 1:47:06
